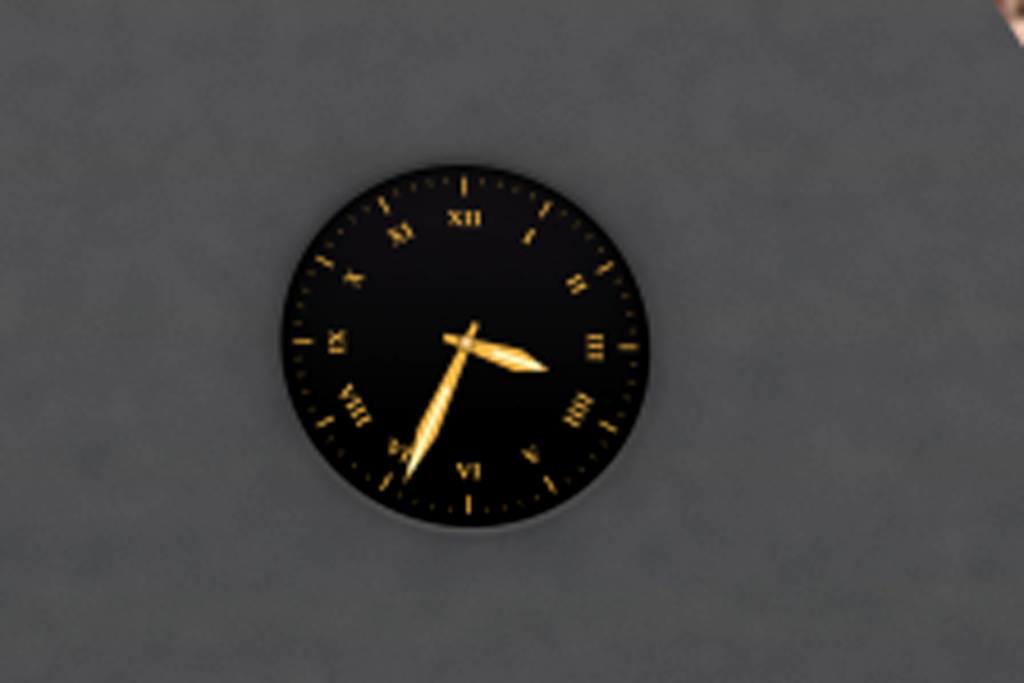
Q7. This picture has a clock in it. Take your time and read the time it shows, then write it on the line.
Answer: 3:34
